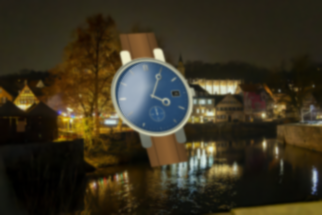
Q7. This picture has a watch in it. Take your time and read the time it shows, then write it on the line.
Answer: 4:05
